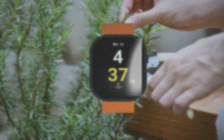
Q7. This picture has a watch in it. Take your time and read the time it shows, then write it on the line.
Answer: 4:37
